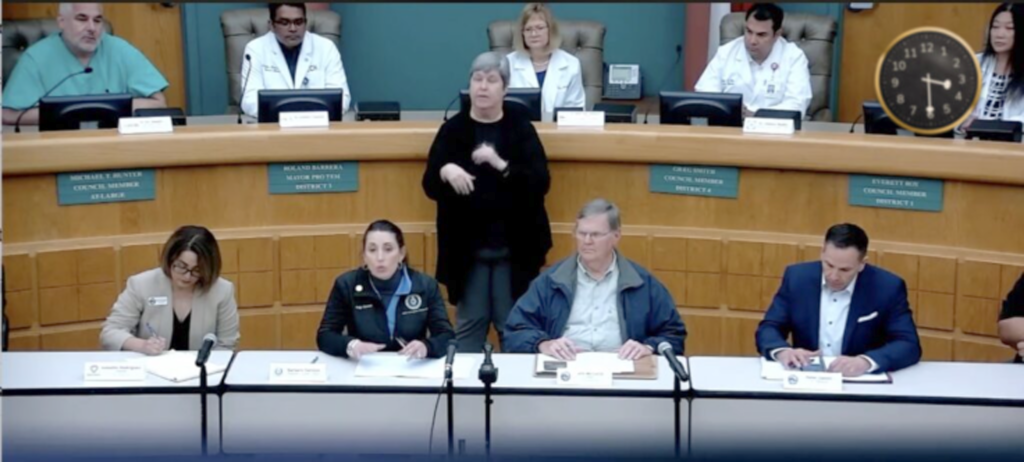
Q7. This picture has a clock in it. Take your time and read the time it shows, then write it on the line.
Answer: 3:30
